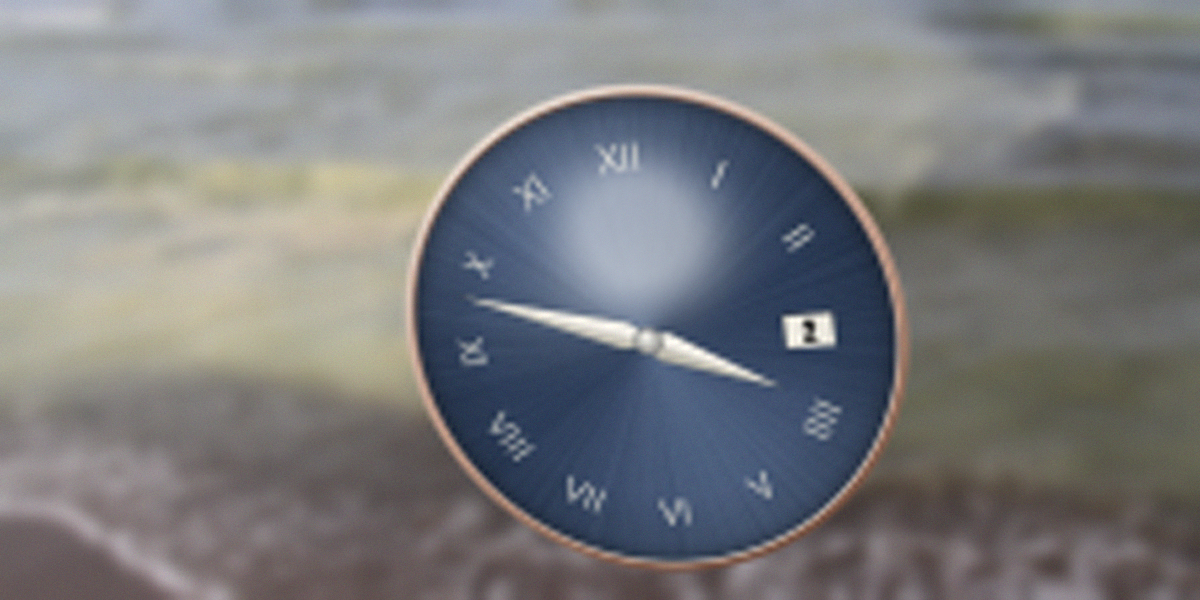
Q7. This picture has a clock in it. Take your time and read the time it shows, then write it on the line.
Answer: 3:48
